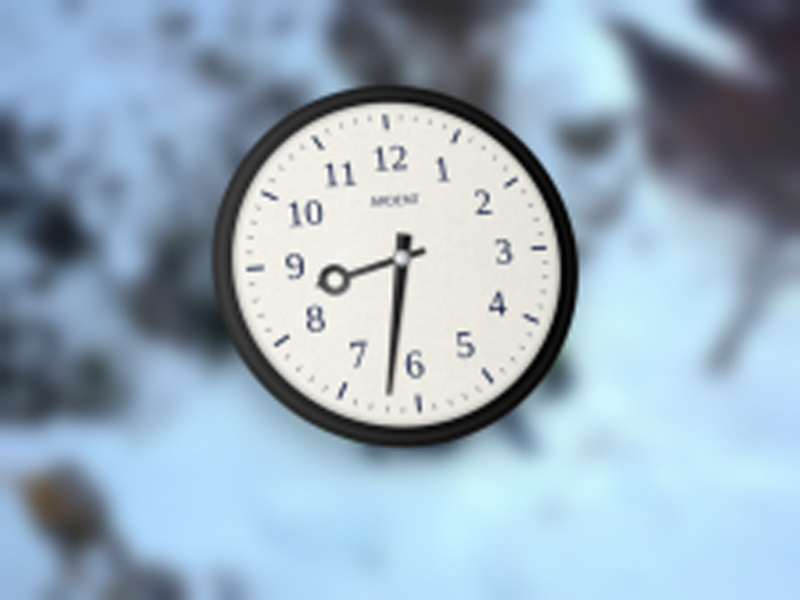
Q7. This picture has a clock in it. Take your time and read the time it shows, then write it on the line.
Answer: 8:32
